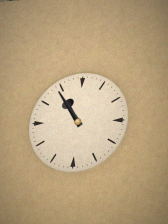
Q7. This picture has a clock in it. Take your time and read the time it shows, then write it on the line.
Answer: 10:54
